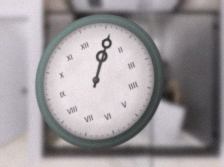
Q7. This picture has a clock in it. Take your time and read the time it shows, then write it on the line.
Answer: 1:06
